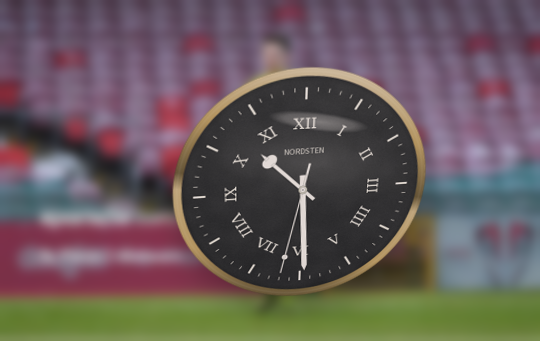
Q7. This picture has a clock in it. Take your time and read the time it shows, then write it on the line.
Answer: 10:29:32
